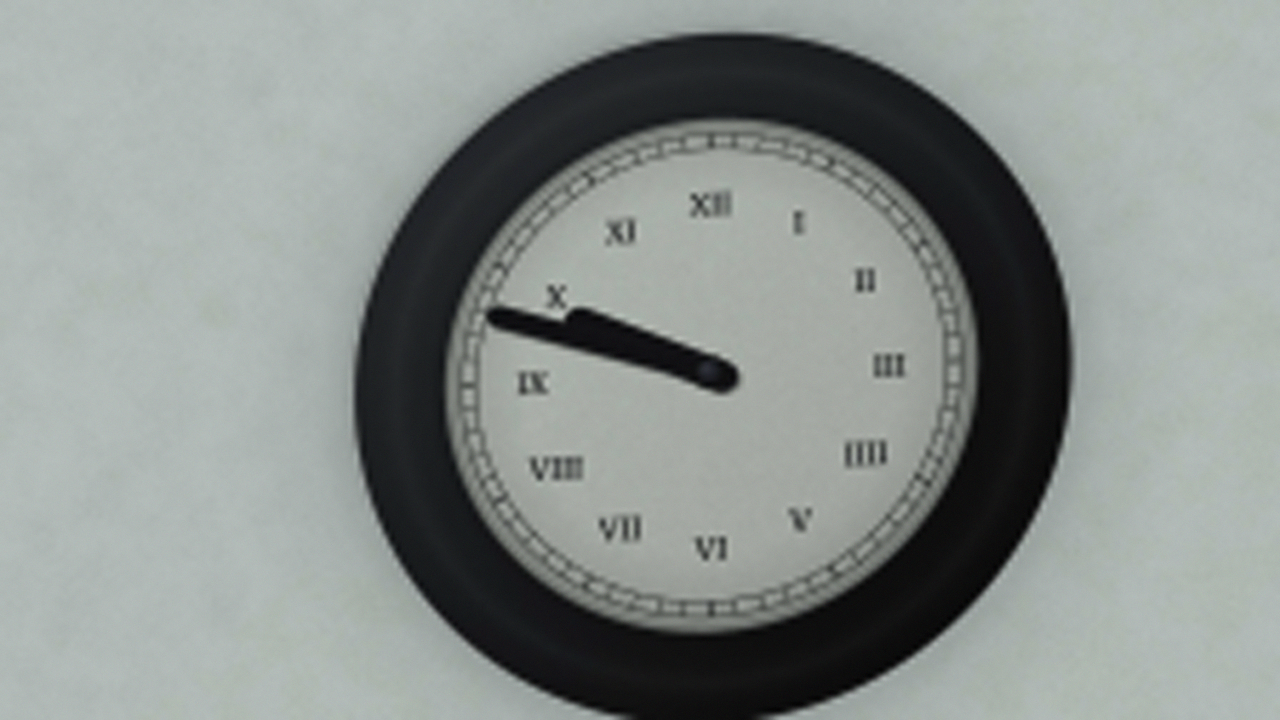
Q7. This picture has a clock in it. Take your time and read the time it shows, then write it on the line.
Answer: 9:48
